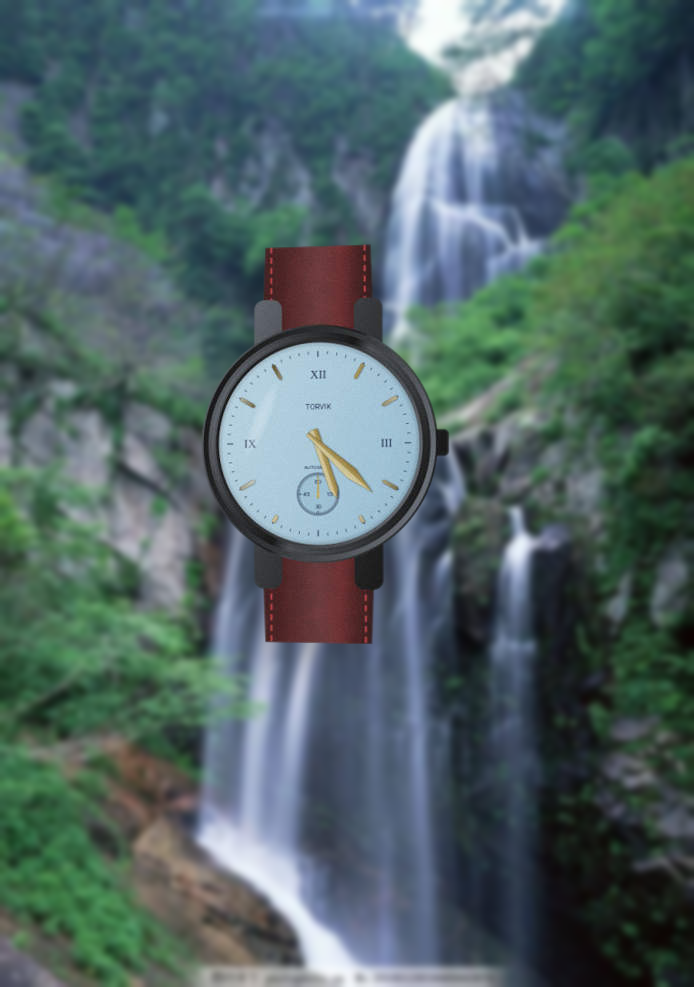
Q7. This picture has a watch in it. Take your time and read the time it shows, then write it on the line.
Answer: 5:22
